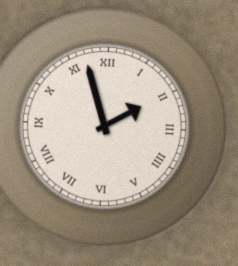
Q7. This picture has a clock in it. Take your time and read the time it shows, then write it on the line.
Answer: 1:57
